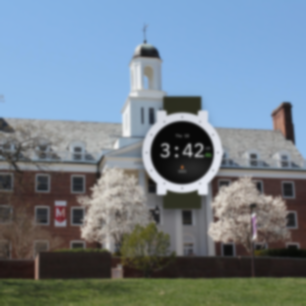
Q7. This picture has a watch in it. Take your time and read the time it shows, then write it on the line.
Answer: 3:42
